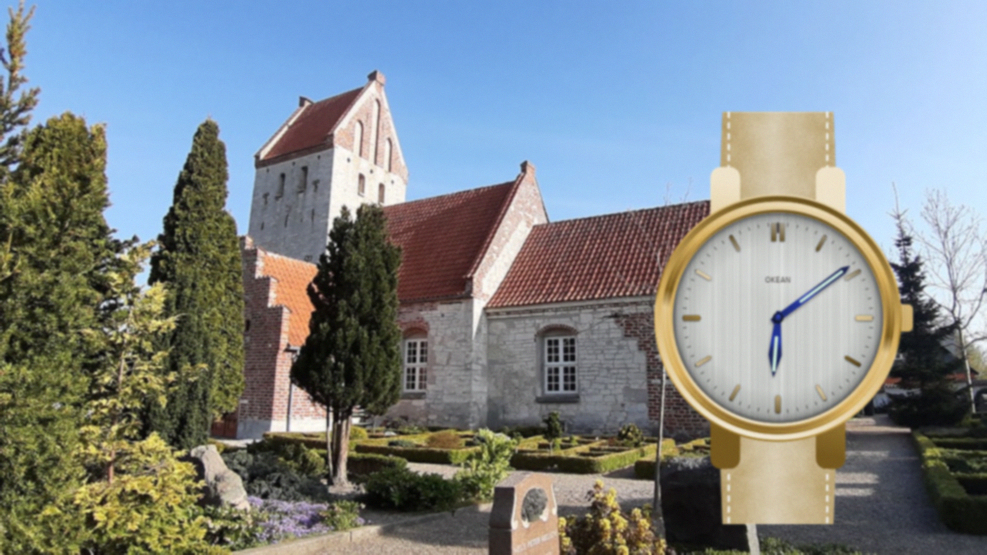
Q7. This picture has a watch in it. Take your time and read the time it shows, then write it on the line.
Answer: 6:09
